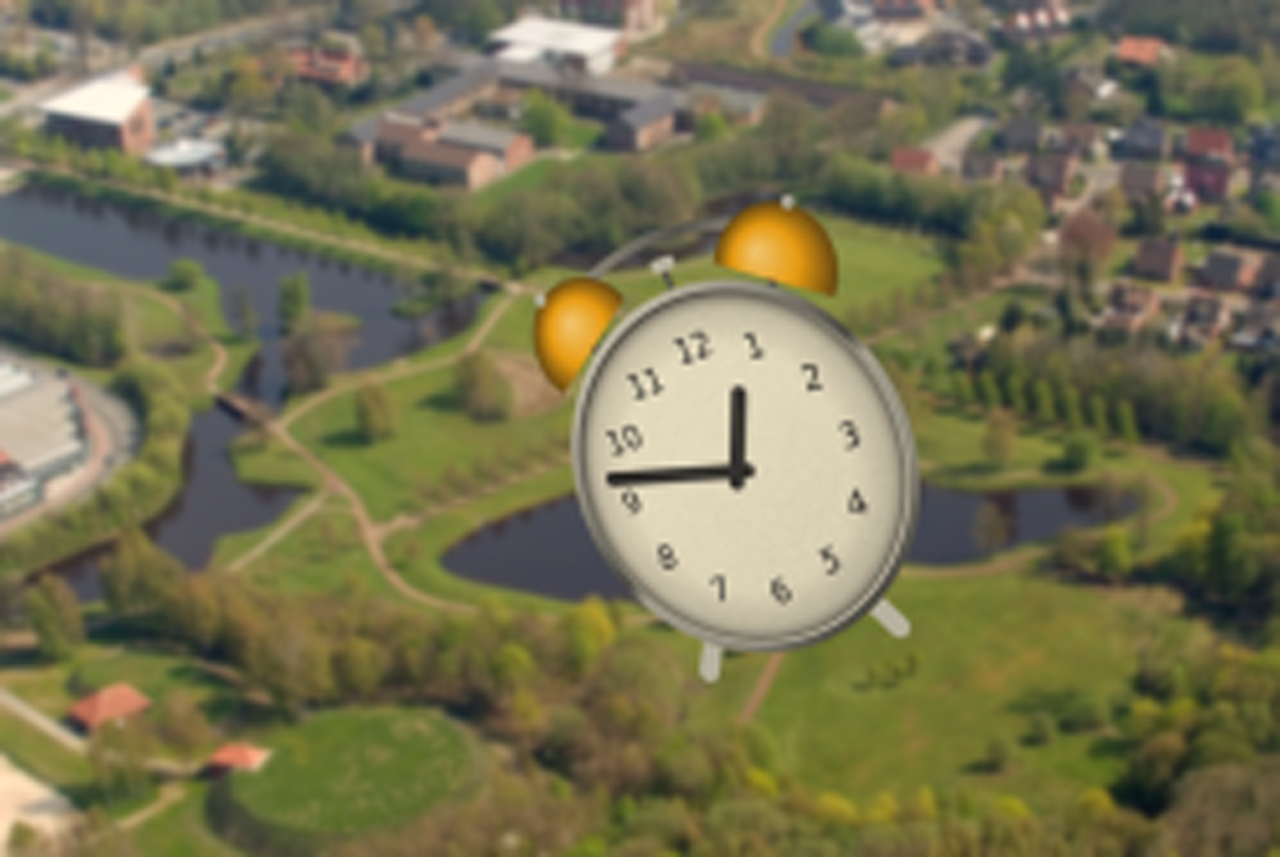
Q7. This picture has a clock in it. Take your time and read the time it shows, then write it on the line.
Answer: 12:47
